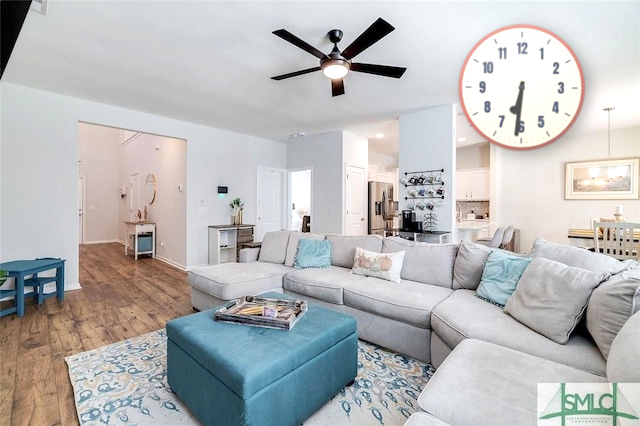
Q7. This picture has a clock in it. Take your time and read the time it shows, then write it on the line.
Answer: 6:31
